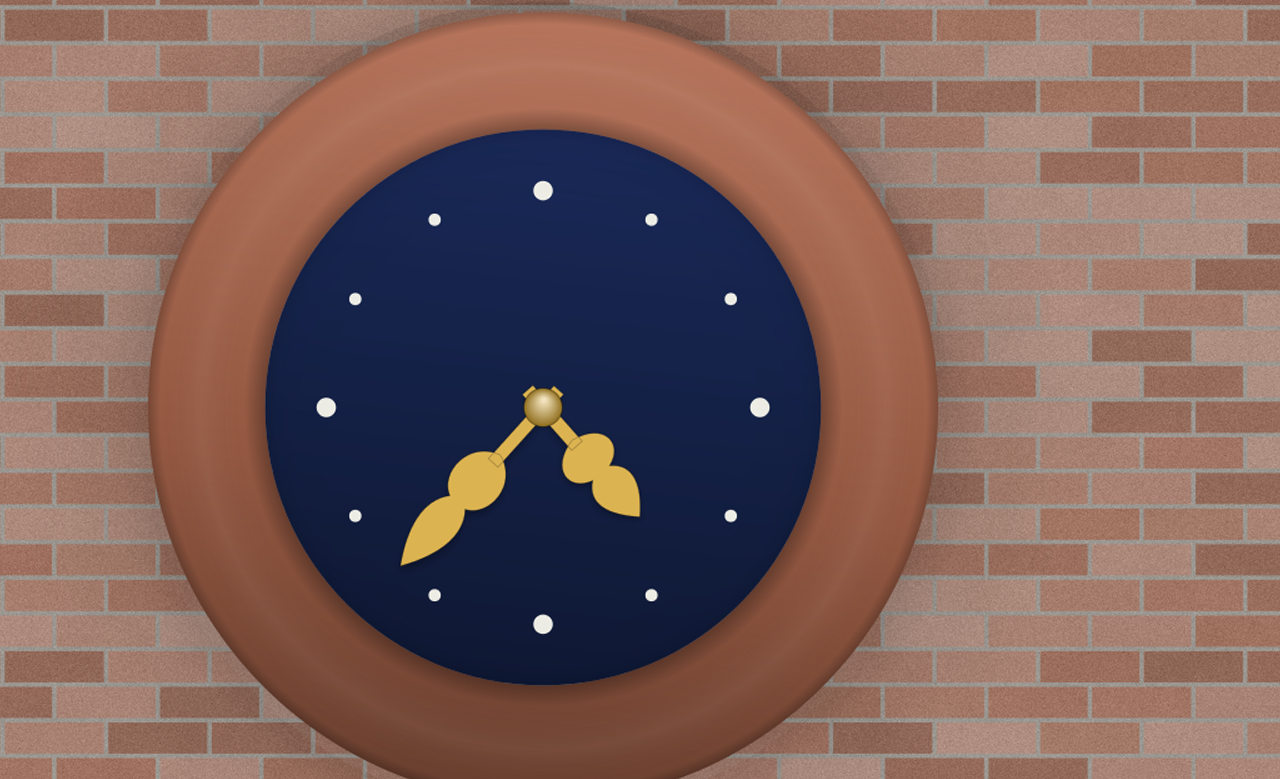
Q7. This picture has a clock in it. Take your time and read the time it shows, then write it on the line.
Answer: 4:37
